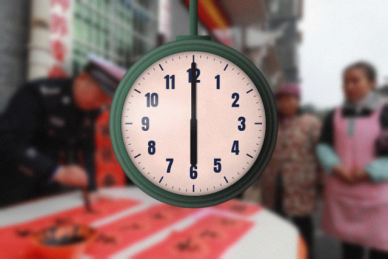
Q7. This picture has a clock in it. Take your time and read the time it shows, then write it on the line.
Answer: 6:00
